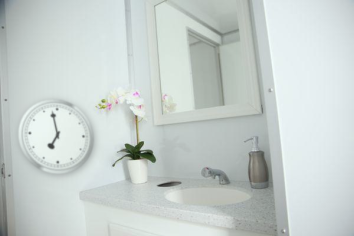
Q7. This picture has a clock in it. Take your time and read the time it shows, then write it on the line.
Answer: 6:58
